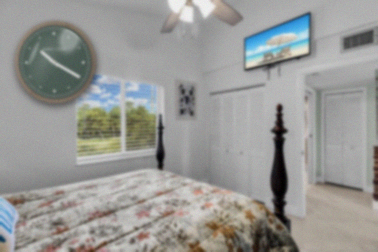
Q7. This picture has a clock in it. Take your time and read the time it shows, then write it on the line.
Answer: 10:20
